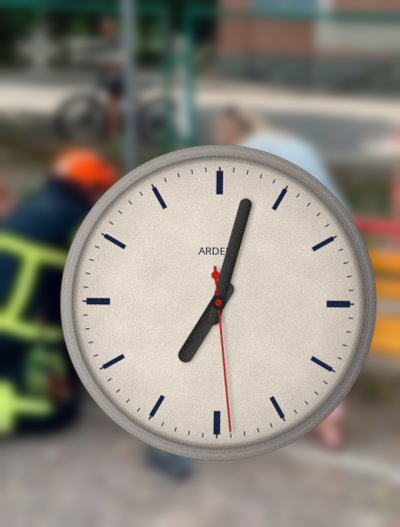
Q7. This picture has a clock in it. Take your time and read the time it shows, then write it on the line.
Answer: 7:02:29
